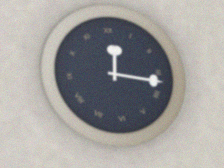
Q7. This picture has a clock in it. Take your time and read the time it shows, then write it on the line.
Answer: 12:17
